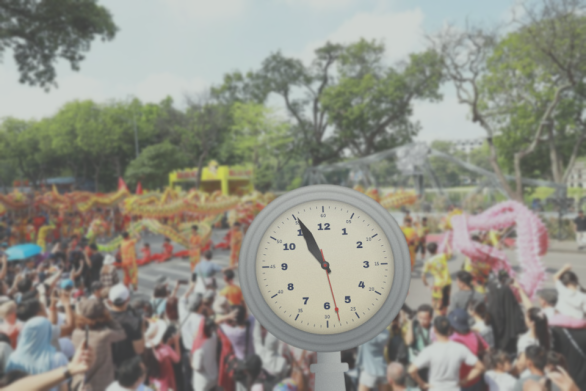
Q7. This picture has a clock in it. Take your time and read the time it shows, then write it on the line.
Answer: 10:55:28
